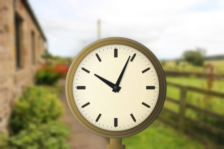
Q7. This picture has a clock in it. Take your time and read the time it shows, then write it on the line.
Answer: 10:04
